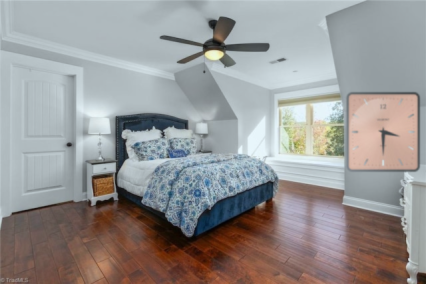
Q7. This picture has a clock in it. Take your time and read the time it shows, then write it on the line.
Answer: 3:30
